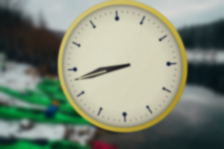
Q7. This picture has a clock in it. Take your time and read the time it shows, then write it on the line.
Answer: 8:43
